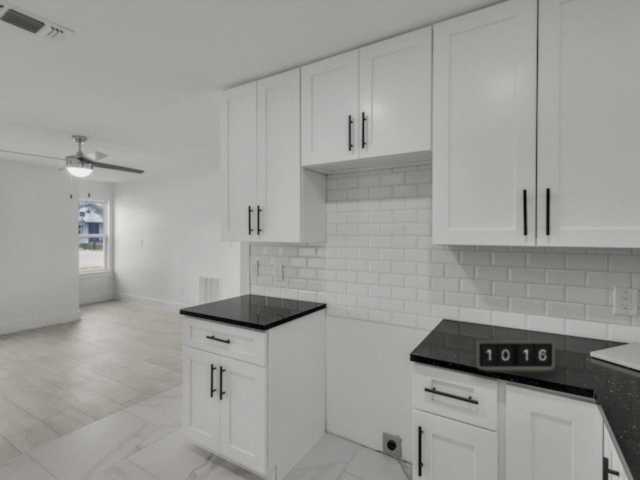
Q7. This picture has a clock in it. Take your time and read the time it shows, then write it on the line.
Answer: 10:16
